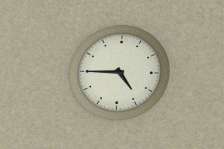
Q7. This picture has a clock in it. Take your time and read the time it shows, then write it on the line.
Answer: 4:45
